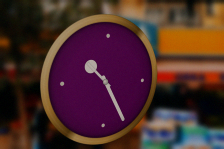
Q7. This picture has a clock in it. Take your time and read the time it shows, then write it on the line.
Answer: 10:25
